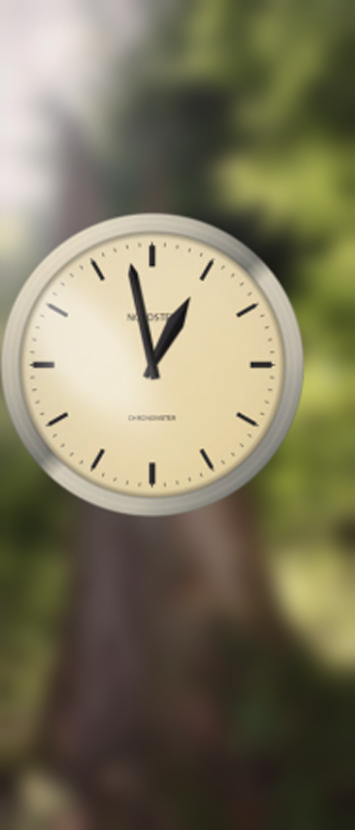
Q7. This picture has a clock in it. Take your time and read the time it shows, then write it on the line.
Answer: 12:58
